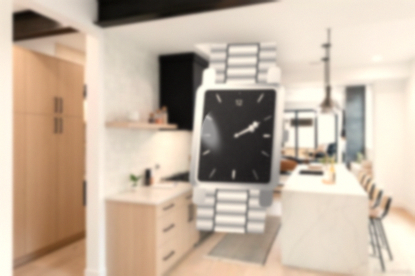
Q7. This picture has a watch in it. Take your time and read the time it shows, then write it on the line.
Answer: 2:10
